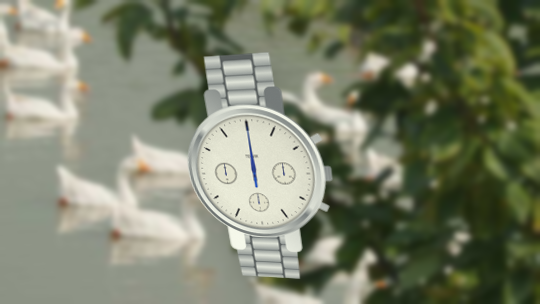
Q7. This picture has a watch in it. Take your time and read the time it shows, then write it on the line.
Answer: 12:00
